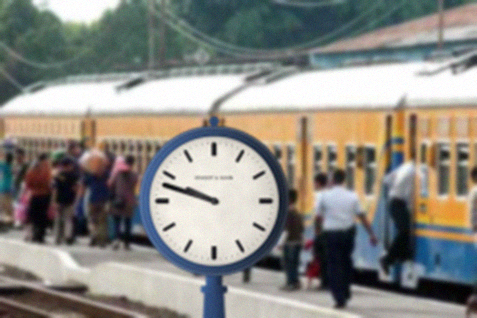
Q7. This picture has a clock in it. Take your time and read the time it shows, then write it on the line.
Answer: 9:48
